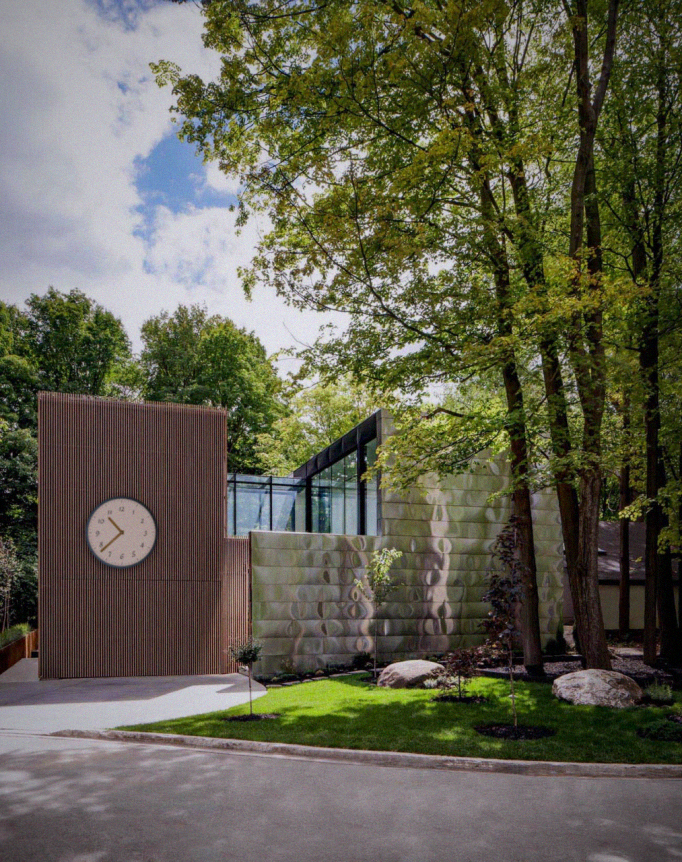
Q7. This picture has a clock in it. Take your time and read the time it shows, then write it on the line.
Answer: 10:38
